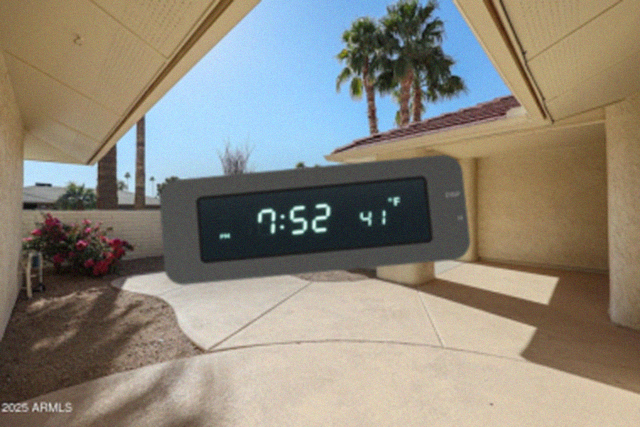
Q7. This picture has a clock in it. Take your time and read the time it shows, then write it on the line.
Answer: 7:52
